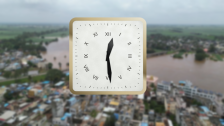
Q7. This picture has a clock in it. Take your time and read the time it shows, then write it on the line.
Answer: 12:29
